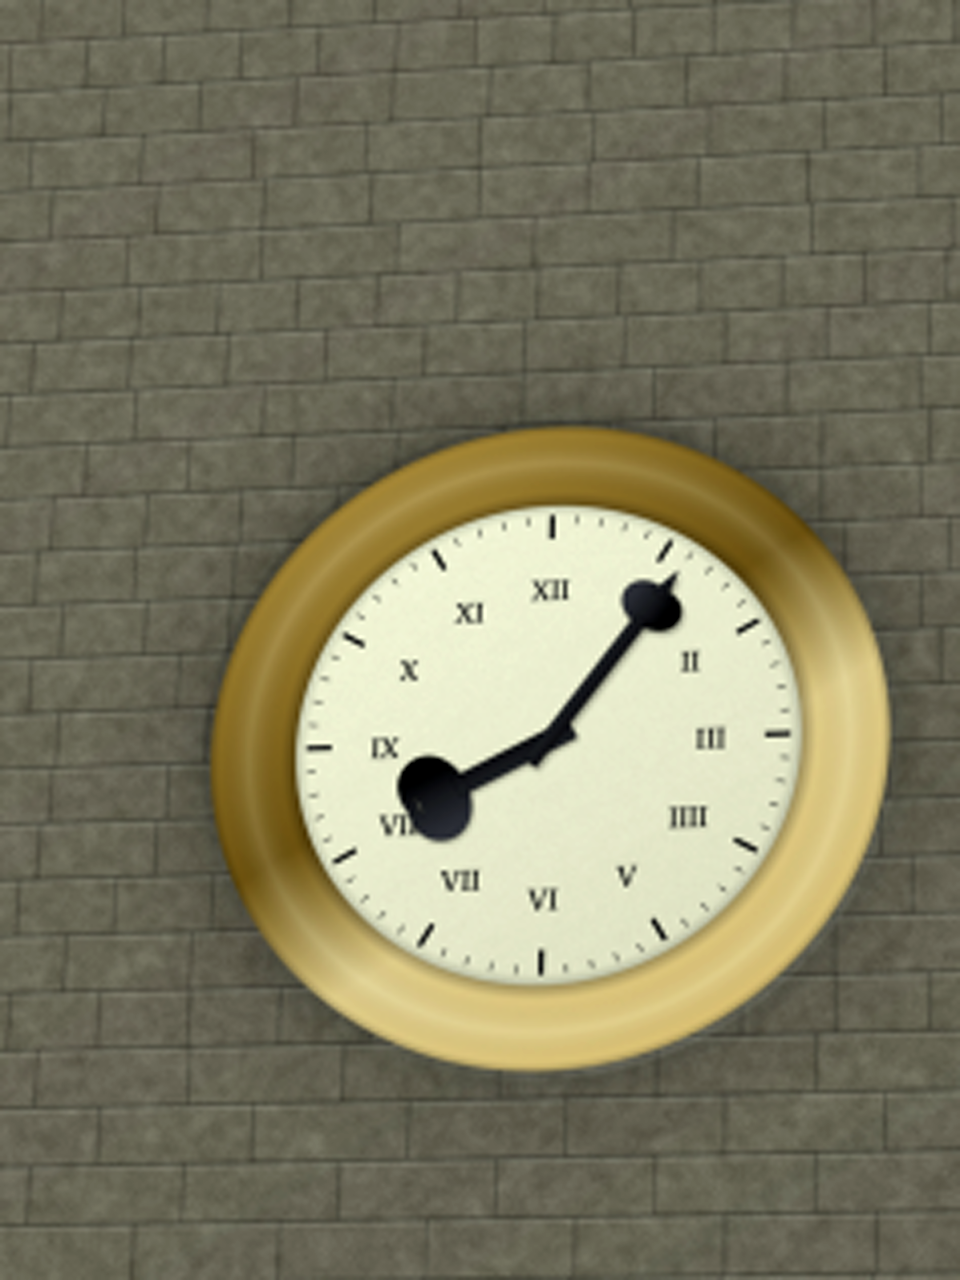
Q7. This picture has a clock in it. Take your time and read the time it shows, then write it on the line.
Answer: 8:06
